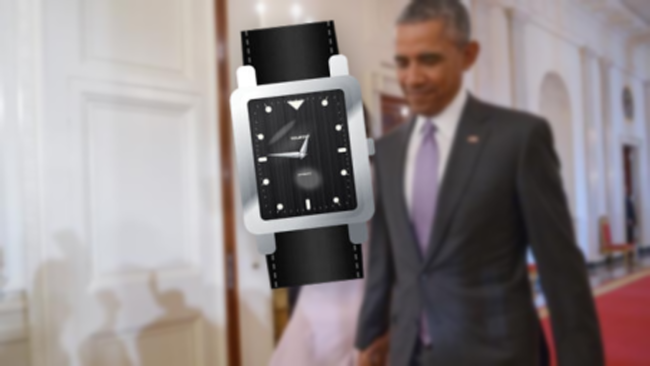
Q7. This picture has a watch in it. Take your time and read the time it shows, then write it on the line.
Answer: 12:46
